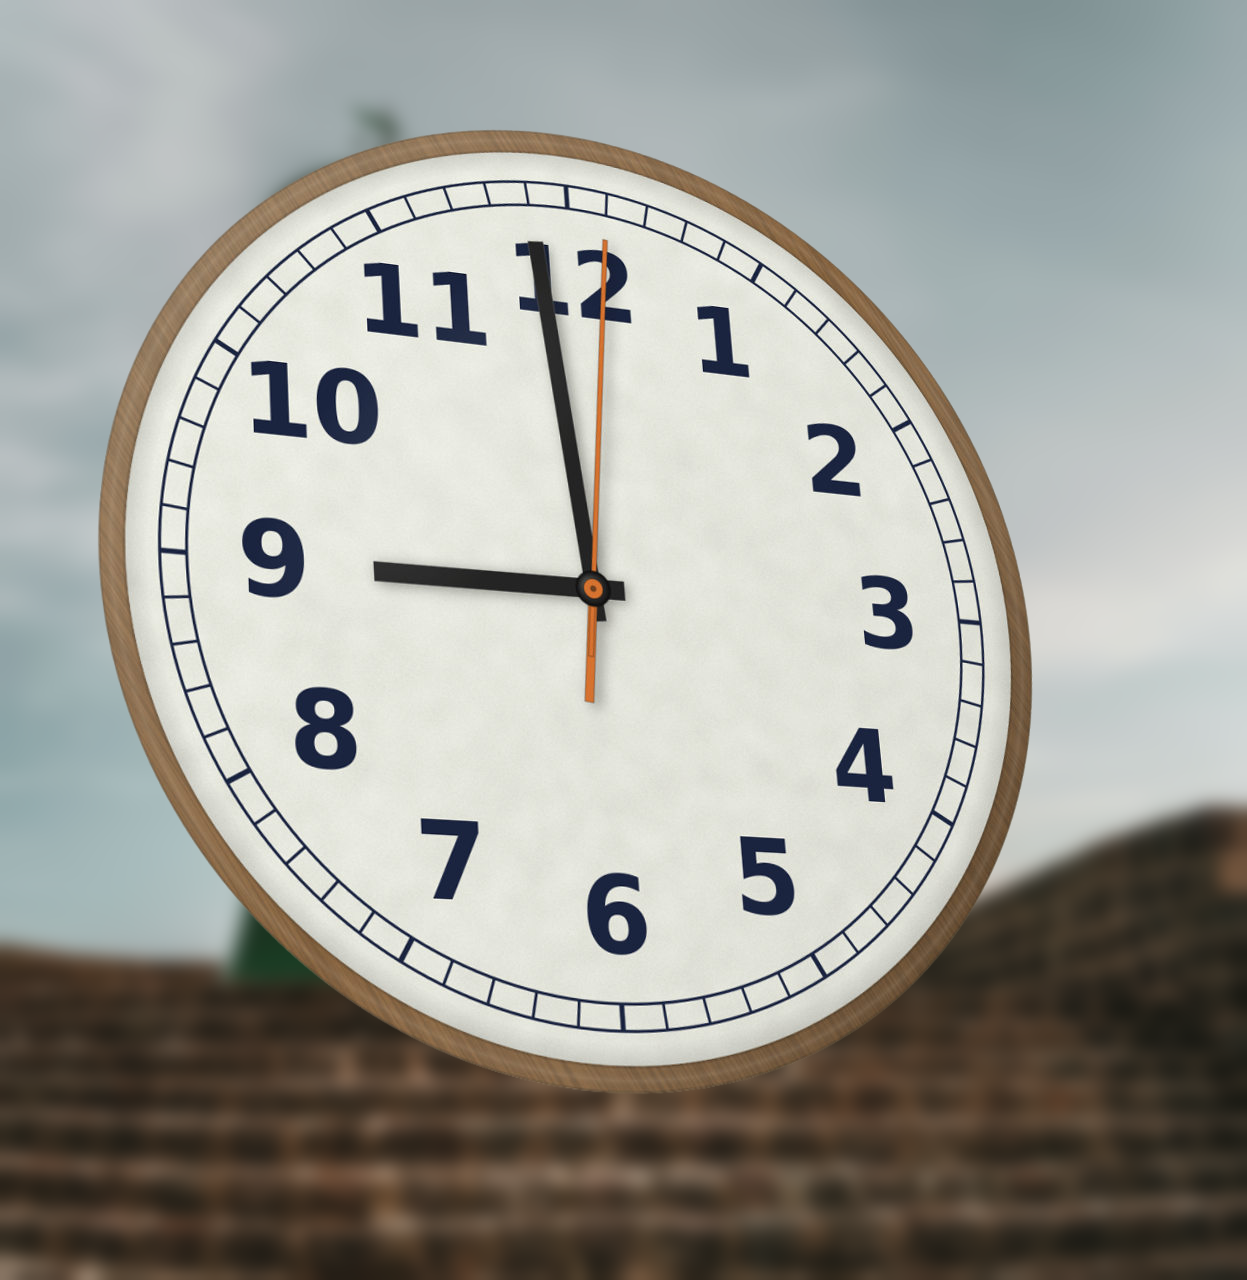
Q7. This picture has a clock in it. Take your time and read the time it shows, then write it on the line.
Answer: 8:59:01
